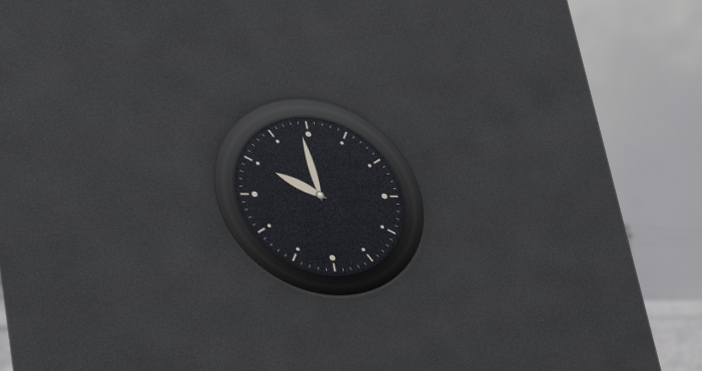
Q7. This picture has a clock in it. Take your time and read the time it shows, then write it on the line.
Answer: 9:59
